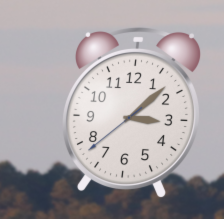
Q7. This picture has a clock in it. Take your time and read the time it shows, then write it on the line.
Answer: 3:07:38
